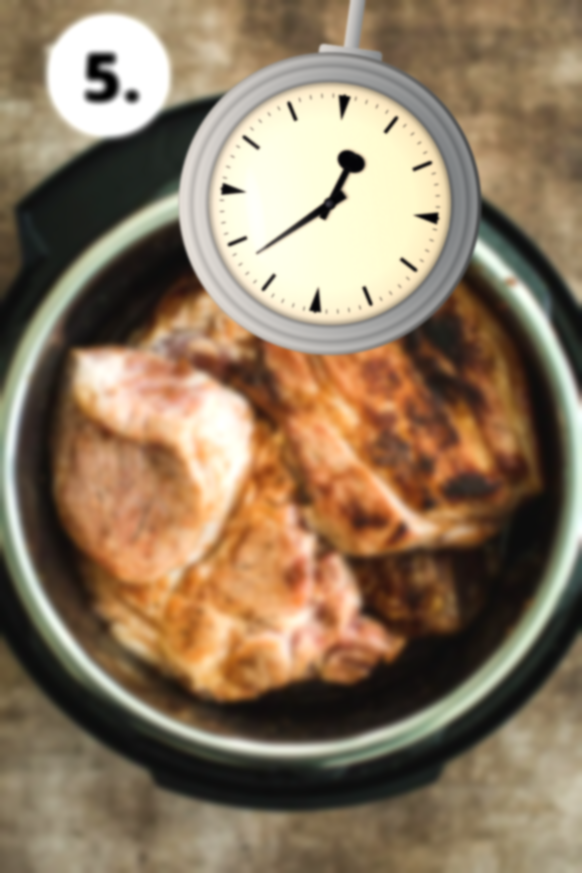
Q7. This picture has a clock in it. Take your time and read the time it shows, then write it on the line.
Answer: 12:38
